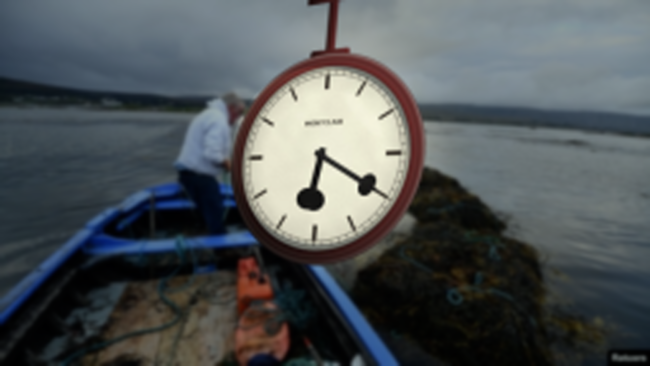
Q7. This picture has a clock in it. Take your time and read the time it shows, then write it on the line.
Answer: 6:20
